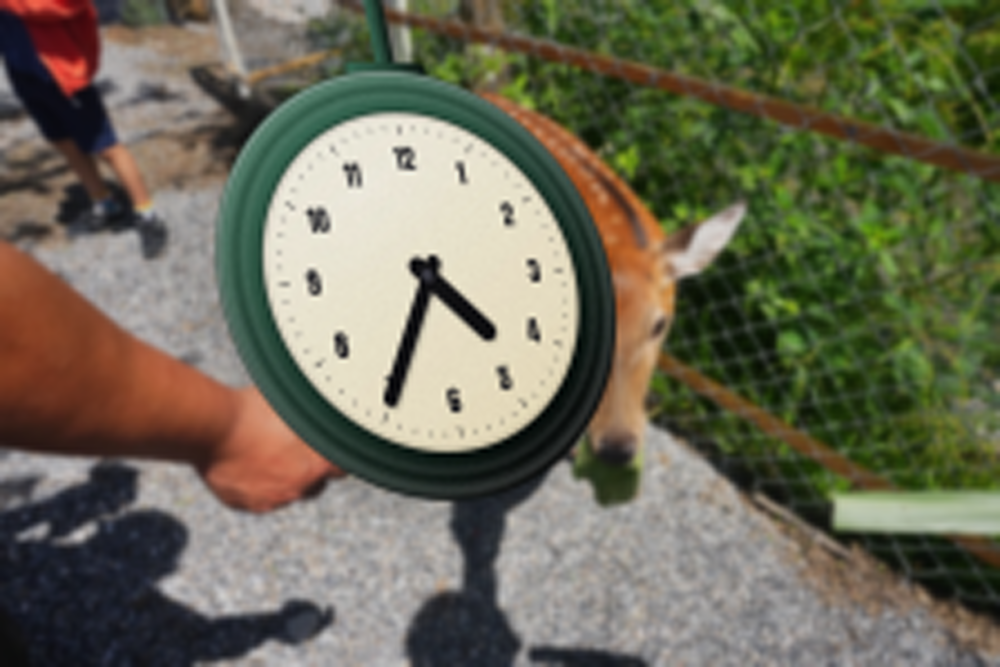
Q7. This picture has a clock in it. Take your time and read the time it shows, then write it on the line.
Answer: 4:35
